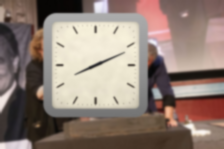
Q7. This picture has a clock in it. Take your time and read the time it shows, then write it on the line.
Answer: 8:11
